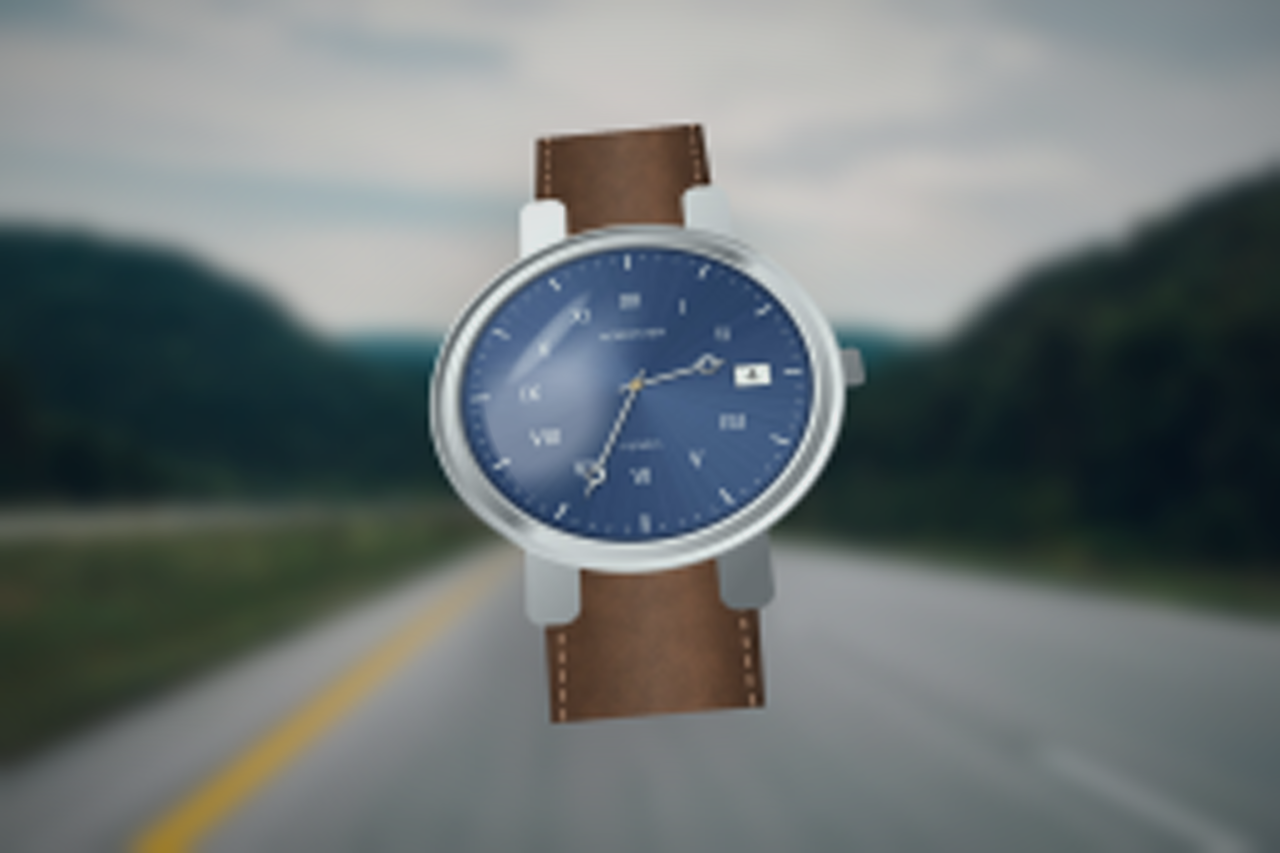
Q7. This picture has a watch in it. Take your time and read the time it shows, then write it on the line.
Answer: 2:34
